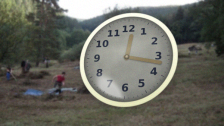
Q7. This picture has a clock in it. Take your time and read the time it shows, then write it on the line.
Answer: 12:17
